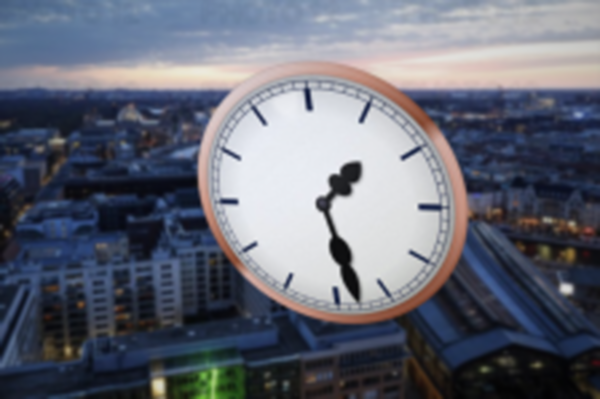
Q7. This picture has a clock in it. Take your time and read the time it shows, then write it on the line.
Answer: 1:28
